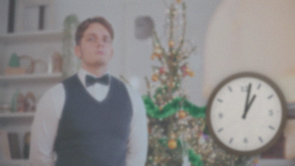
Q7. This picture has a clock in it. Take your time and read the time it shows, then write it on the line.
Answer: 1:02
